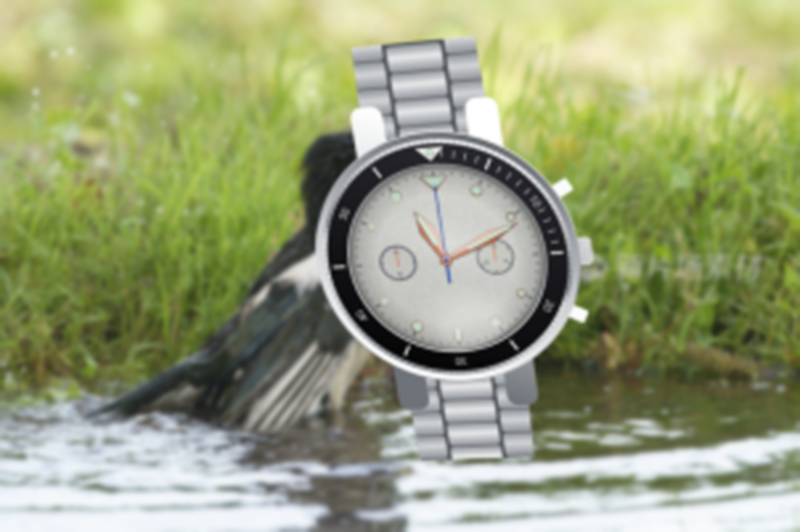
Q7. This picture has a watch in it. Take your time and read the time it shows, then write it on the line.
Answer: 11:11
